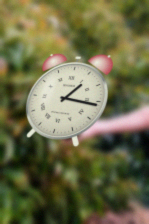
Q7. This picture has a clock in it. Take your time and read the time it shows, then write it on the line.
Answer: 1:16
